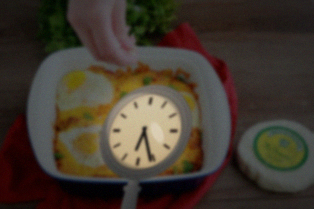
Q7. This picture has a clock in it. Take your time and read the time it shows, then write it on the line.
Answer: 6:26
